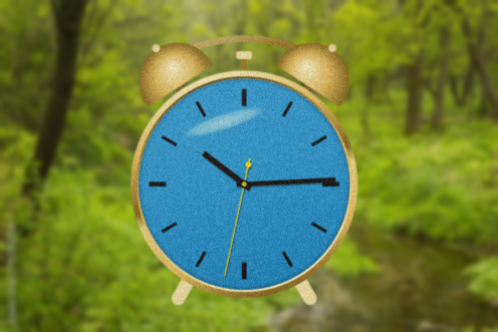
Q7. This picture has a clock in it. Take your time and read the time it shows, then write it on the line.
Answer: 10:14:32
